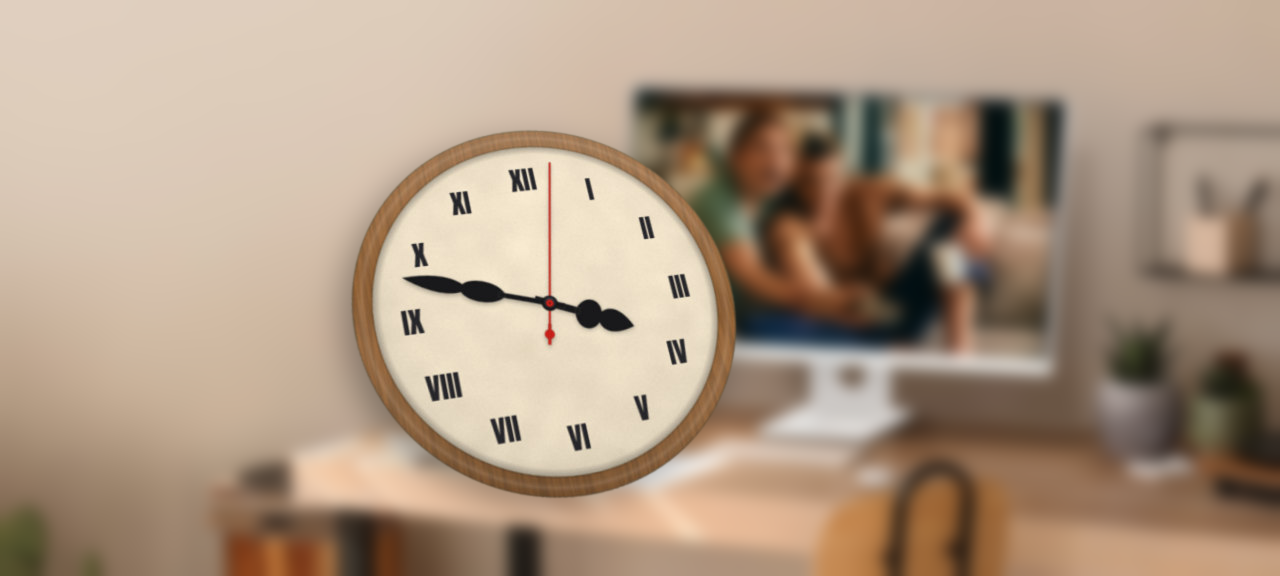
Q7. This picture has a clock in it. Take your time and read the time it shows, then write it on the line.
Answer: 3:48:02
